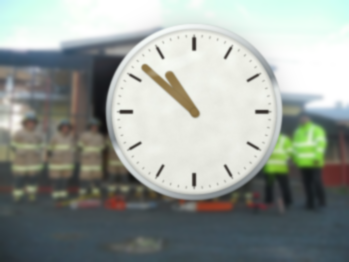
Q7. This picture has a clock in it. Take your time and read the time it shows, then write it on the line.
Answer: 10:52
